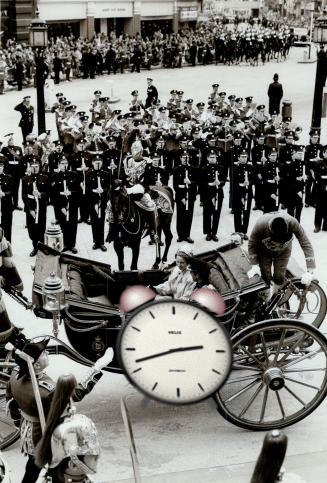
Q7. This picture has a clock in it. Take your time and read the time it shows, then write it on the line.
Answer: 2:42
